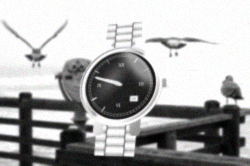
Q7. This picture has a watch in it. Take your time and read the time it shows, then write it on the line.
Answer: 9:48
